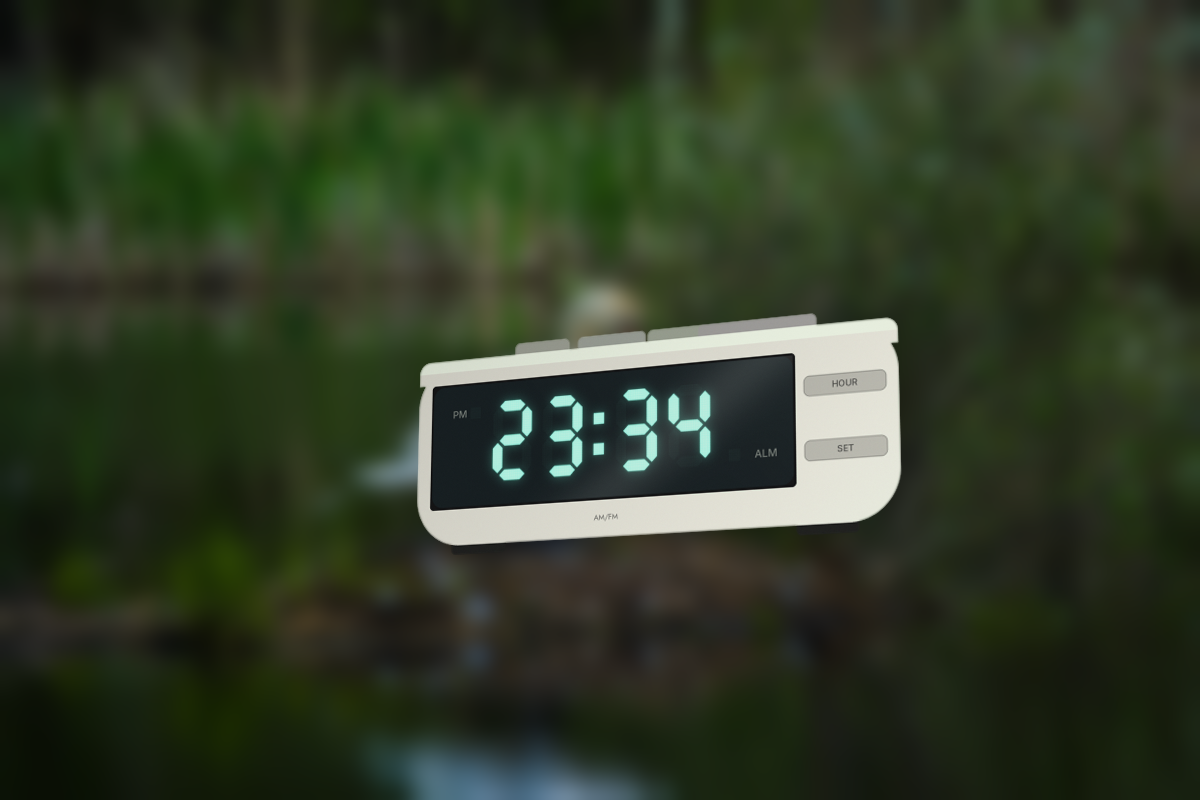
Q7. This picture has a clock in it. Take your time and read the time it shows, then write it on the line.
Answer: 23:34
